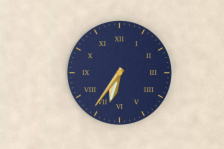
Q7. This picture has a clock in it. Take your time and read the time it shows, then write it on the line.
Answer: 6:36
